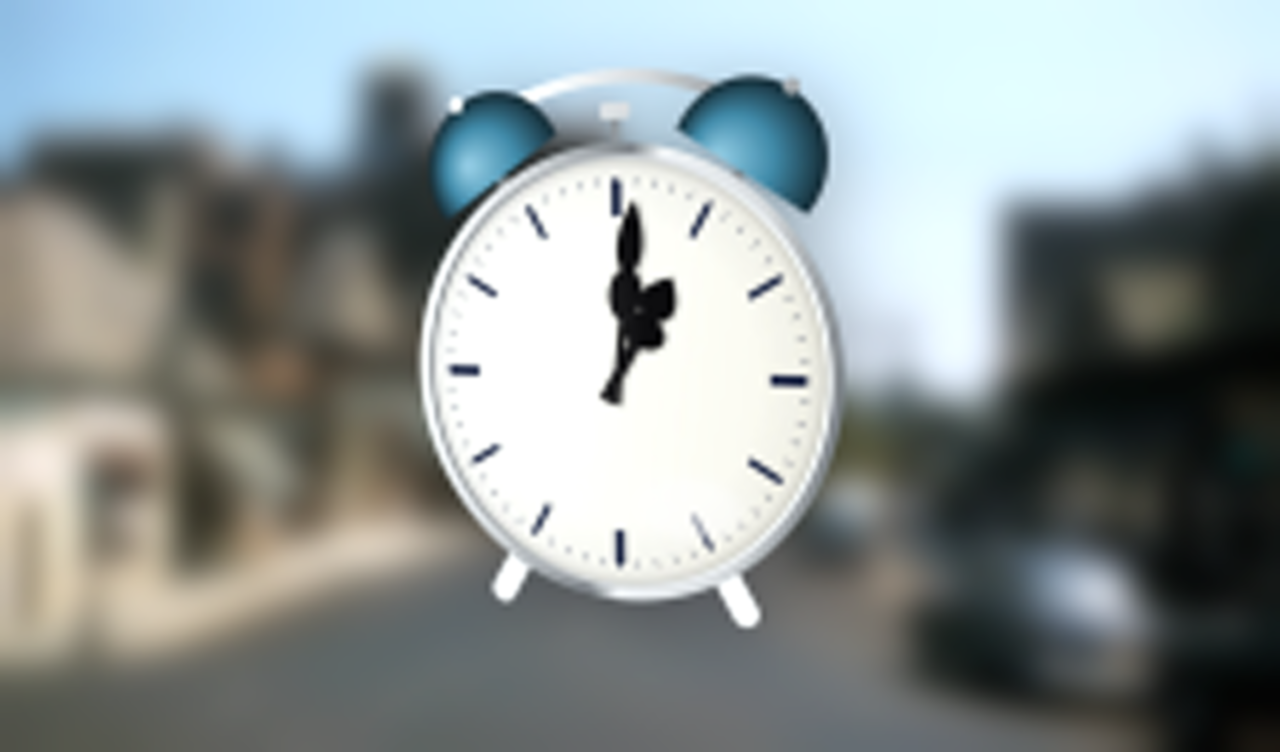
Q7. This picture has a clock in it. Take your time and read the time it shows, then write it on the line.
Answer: 1:01
